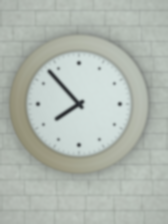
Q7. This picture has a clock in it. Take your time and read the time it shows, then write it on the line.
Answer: 7:53
